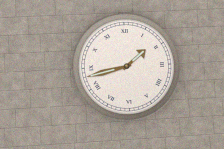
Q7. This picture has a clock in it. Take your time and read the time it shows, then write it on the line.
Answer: 1:43
